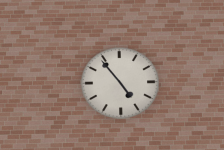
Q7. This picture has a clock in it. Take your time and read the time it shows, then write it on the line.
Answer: 4:54
